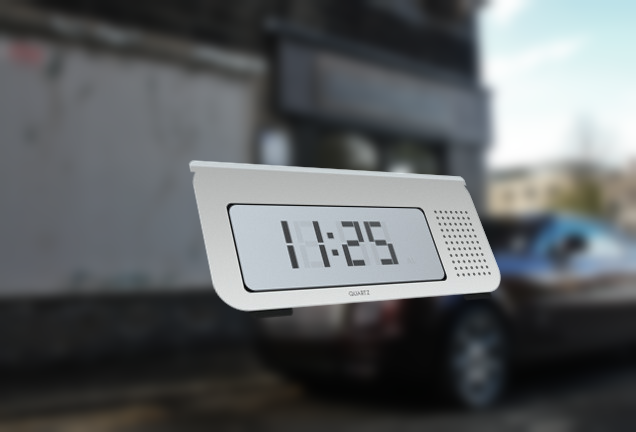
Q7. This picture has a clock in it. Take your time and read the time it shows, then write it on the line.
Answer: 11:25
